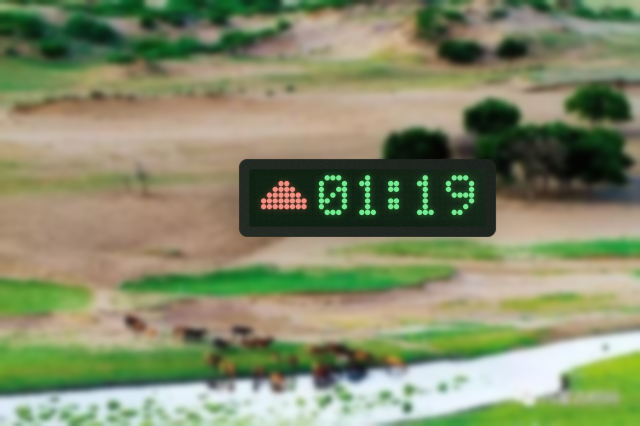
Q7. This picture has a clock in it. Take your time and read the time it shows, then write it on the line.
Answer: 1:19
